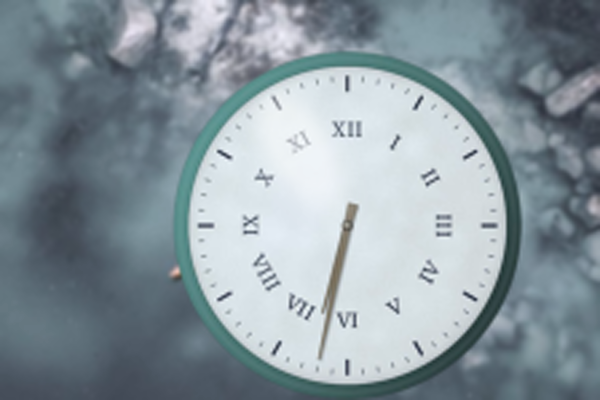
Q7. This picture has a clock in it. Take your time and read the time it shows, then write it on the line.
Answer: 6:32
